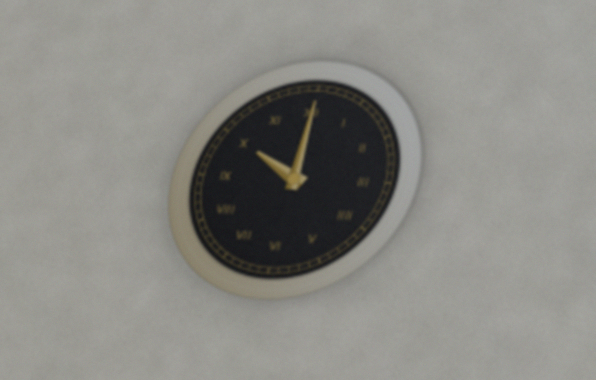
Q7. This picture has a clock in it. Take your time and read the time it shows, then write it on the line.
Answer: 10:00
